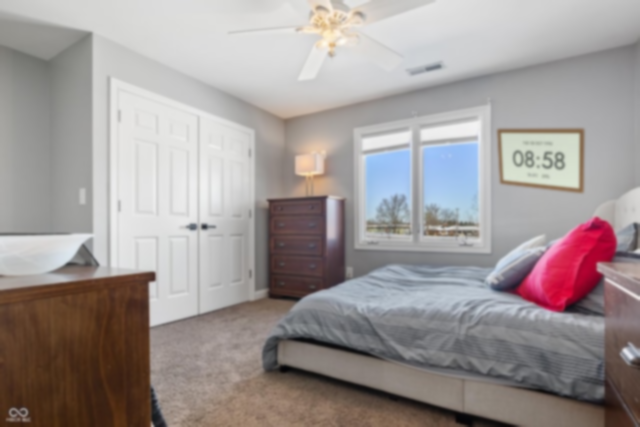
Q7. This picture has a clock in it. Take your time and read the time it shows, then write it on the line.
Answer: 8:58
